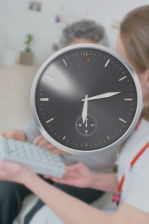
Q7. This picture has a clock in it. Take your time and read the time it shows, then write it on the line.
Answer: 6:13
